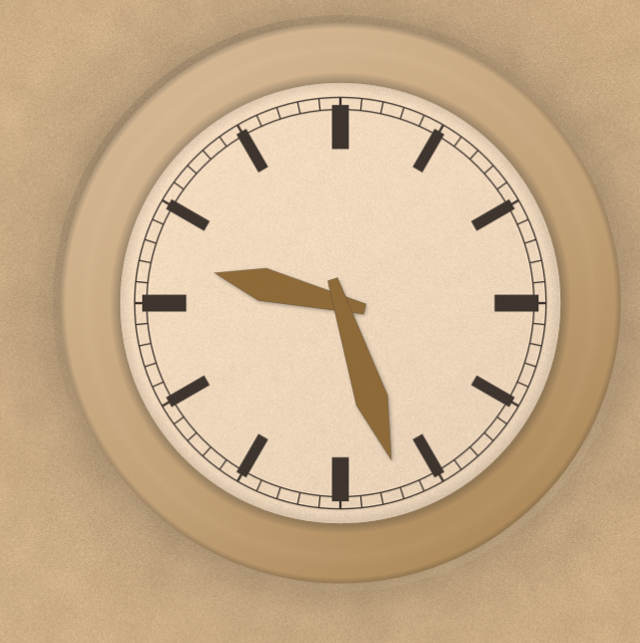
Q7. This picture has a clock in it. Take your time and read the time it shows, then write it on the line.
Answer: 9:27
